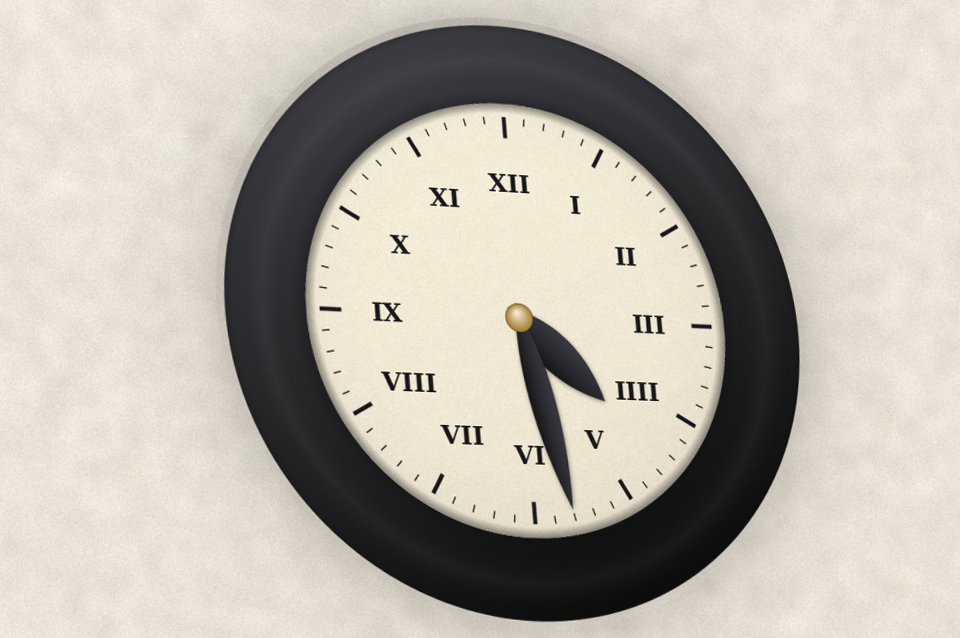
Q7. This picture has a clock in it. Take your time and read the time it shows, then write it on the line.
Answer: 4:28
